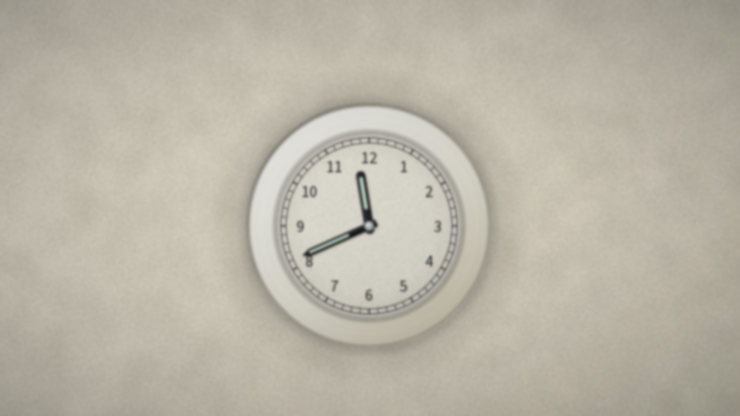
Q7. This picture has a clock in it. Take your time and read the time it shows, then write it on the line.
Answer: 11:41
